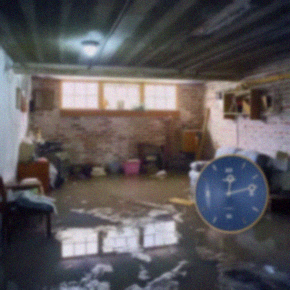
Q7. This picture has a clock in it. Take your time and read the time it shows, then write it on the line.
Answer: 12:13
